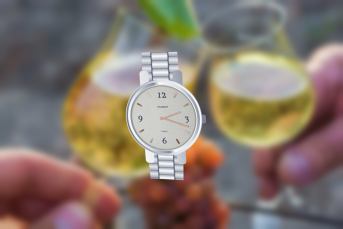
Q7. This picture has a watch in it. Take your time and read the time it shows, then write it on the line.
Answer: 2:18
